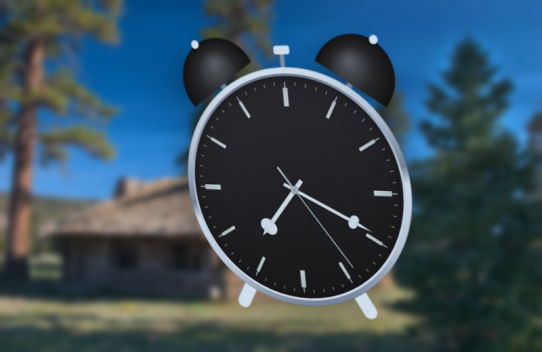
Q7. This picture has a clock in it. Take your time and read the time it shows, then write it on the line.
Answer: 7:19:24
